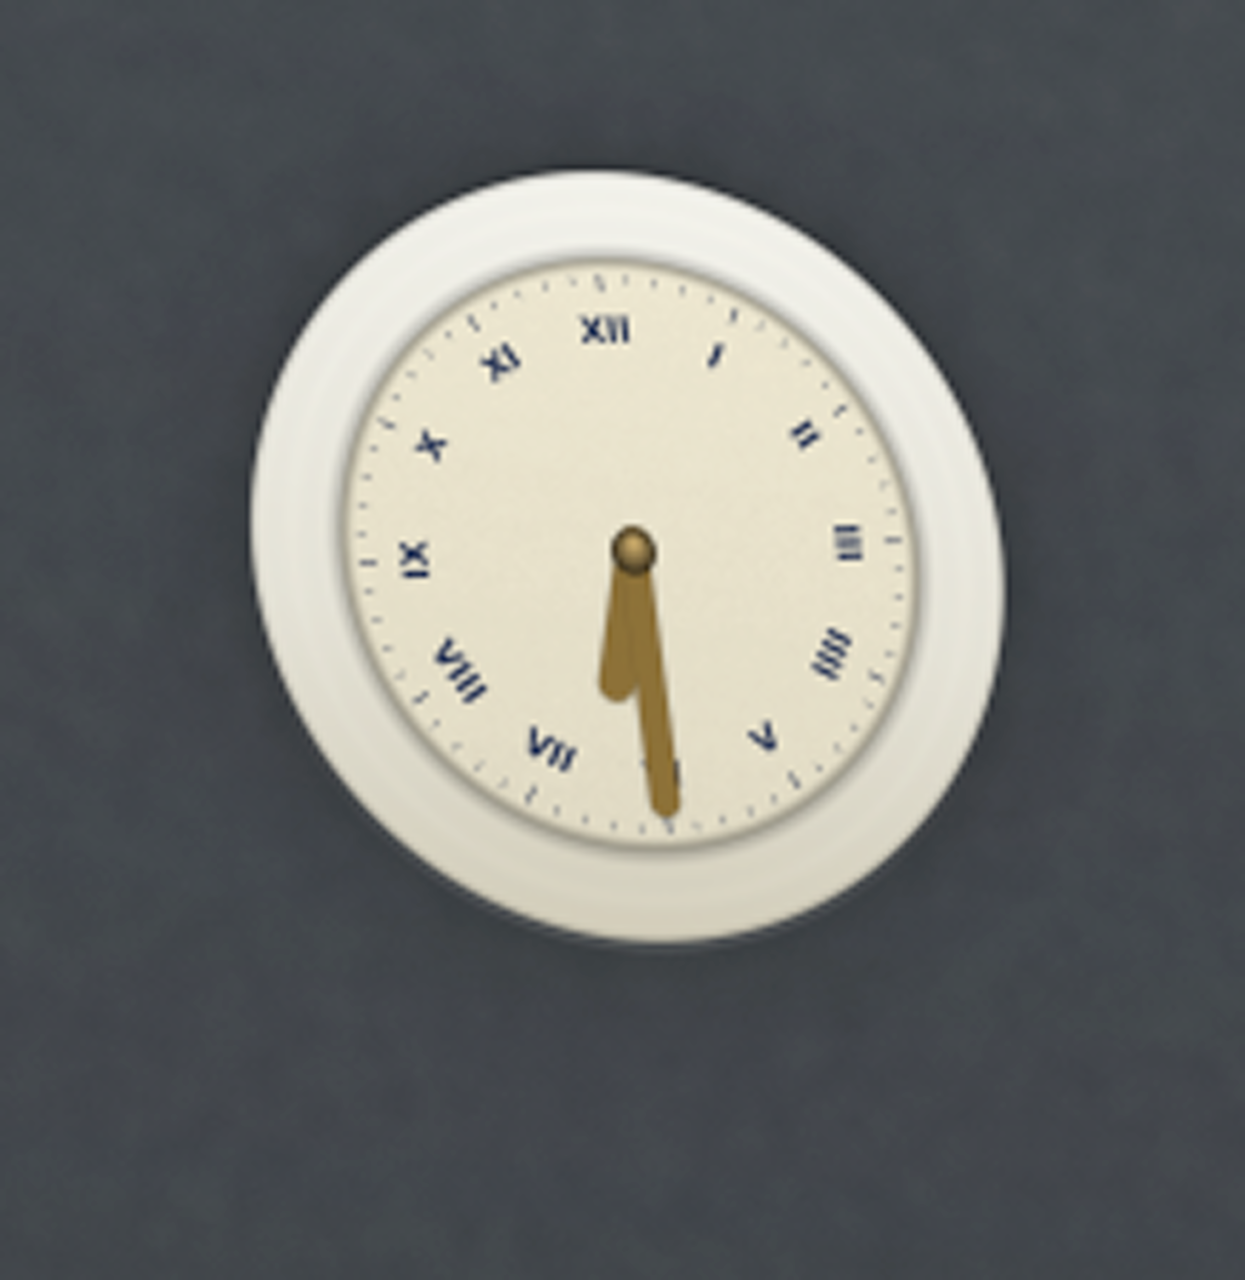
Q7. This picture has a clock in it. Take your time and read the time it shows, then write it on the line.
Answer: 6:30
